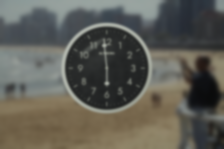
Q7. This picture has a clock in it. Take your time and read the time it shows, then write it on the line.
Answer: 5:59
